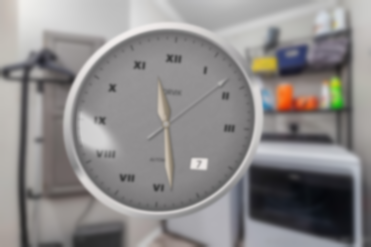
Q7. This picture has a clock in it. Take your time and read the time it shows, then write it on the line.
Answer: 11:28:08
